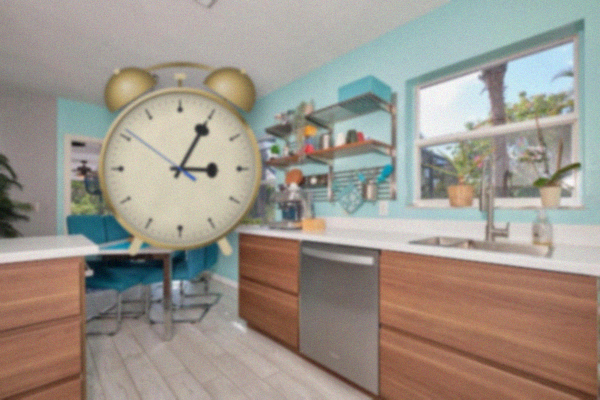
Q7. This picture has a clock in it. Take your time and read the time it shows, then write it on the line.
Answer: 3:04:51
